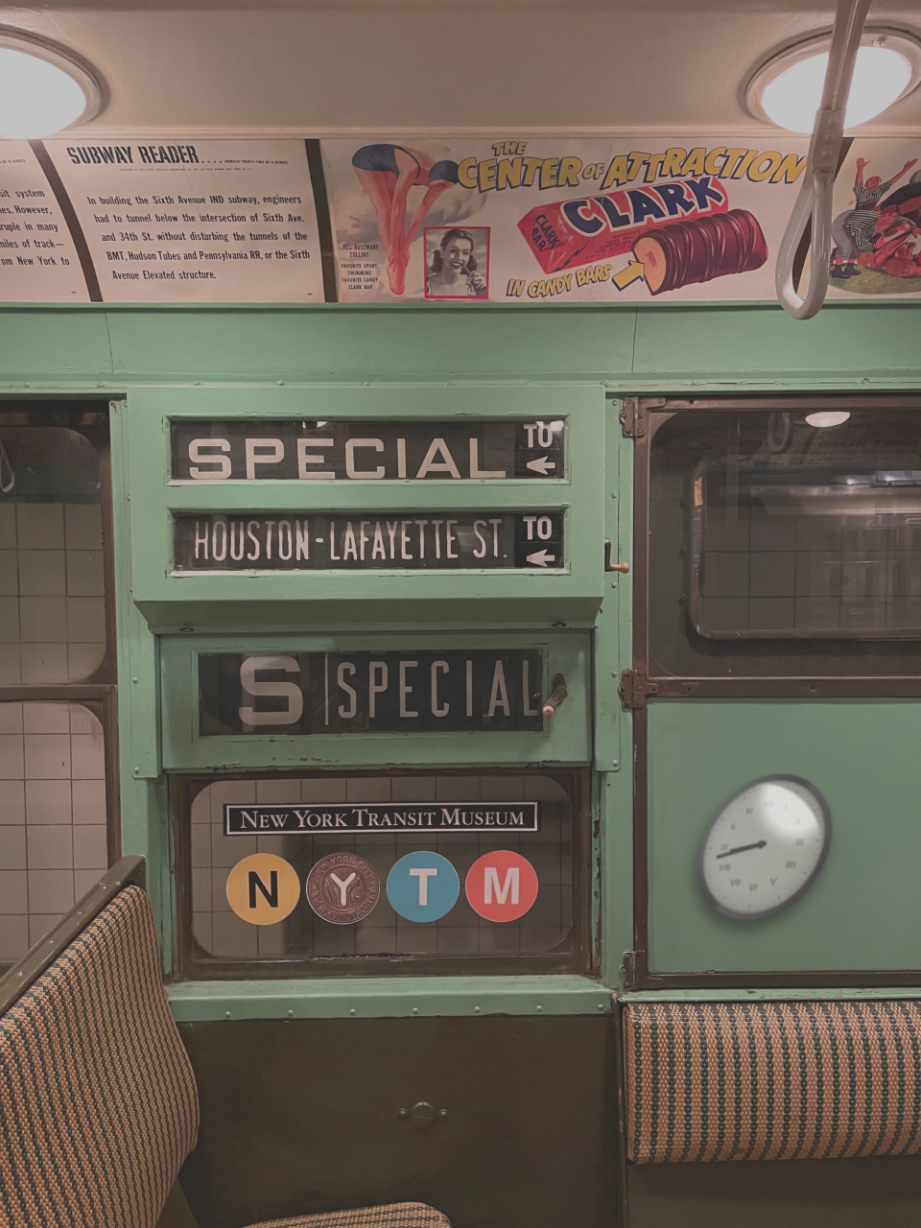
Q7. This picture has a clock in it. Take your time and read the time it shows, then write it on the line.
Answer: 8:43
